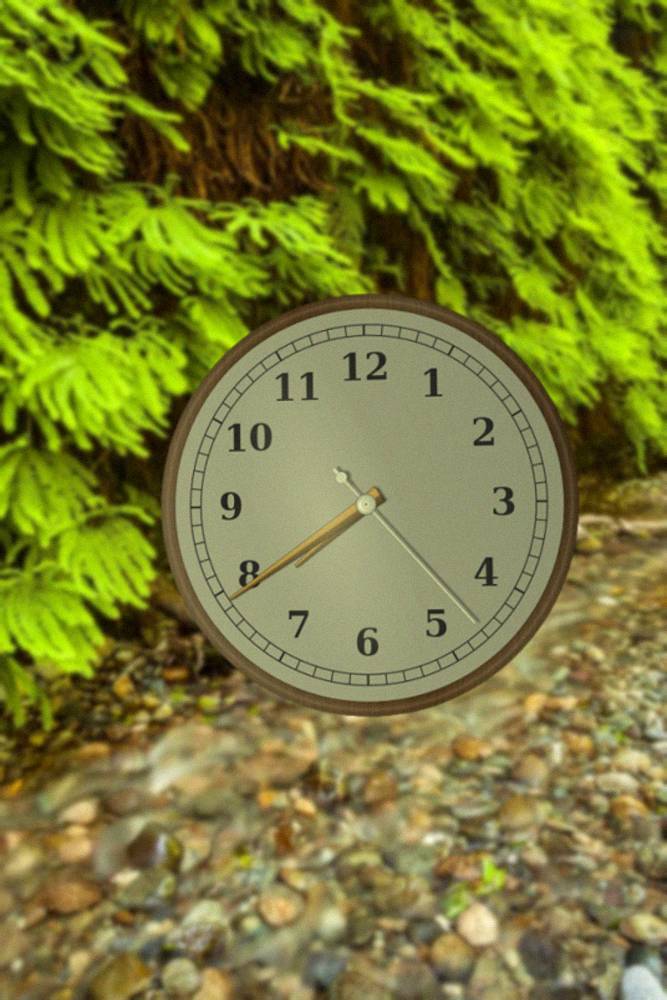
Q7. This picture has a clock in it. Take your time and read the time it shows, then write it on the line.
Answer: 7:39:23
